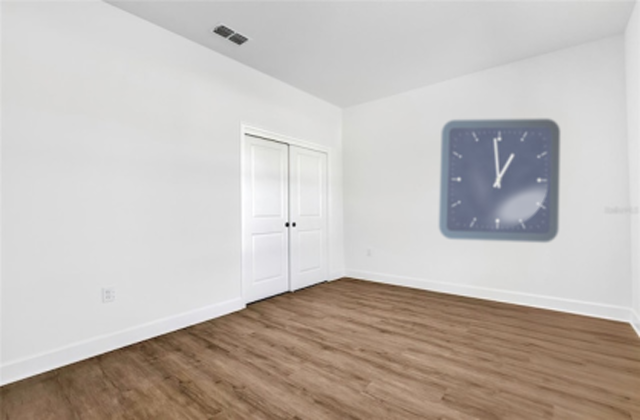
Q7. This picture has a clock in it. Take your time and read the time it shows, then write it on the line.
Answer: 12:59
